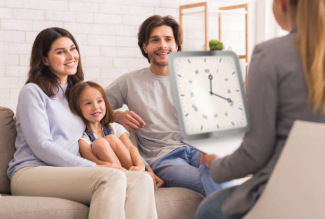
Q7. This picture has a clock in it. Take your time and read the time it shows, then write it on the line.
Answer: 12:19
